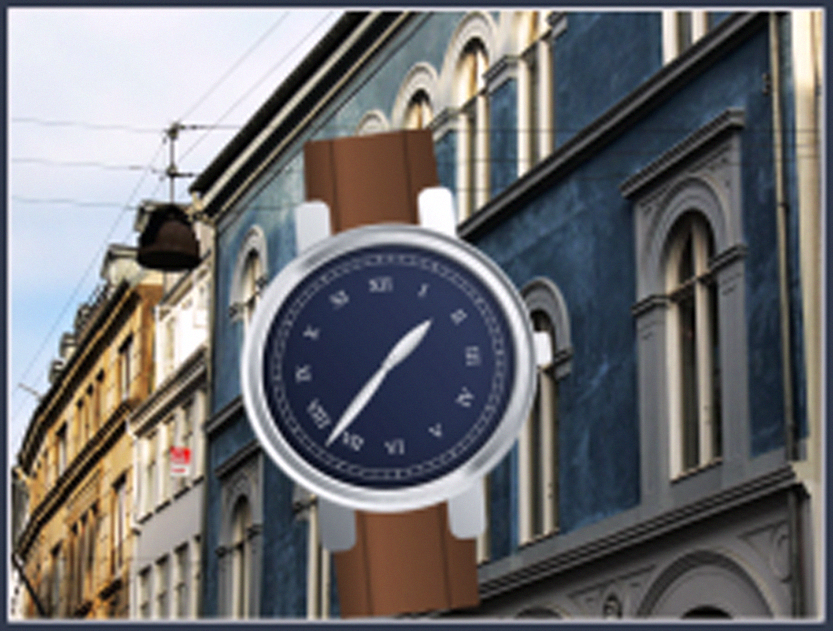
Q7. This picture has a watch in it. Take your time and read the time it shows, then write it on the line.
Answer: 1:37
